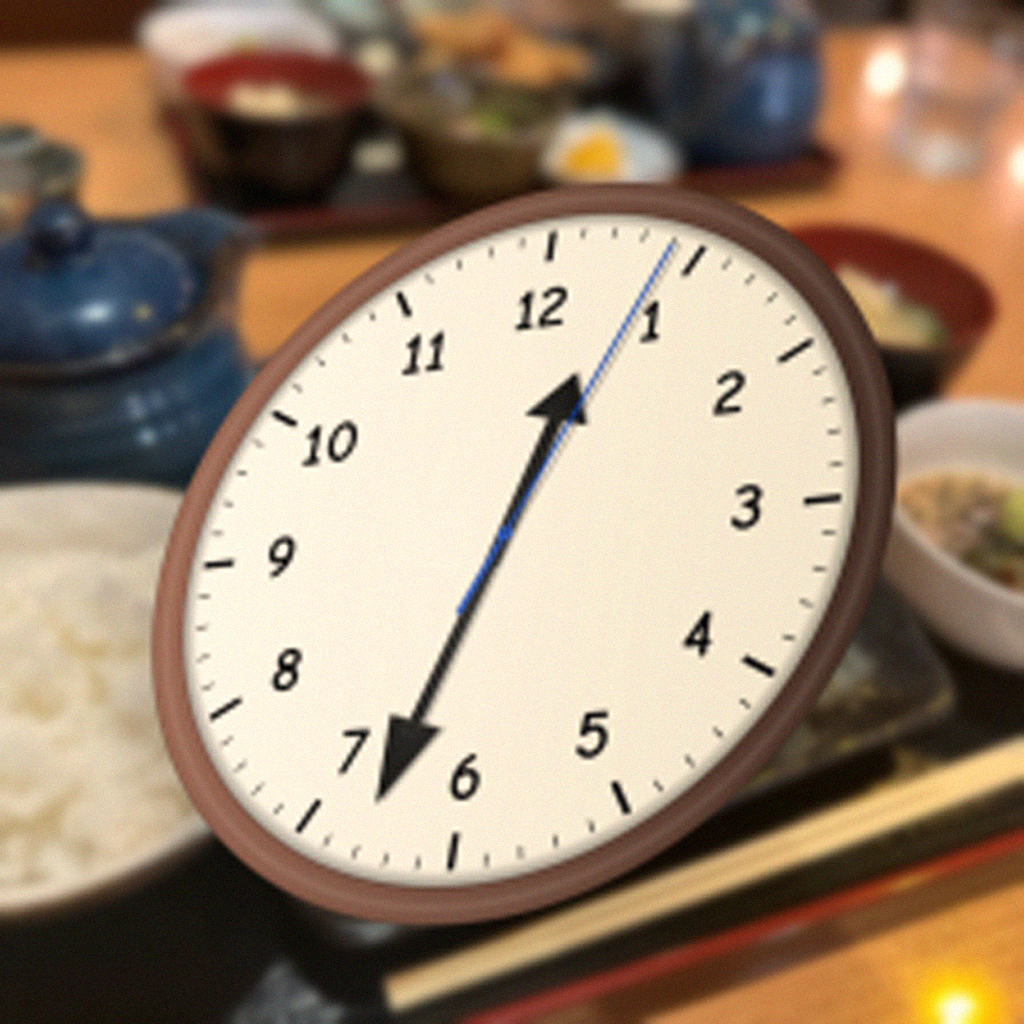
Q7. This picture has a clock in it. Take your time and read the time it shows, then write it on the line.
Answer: 12:33:04
